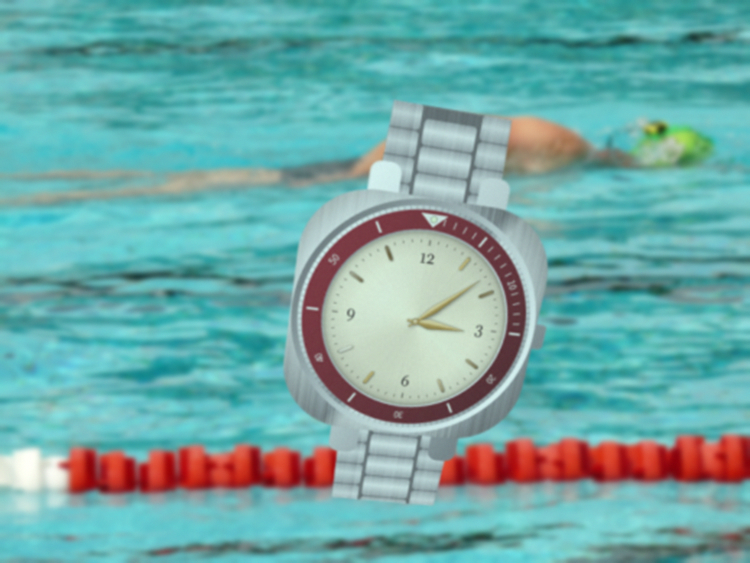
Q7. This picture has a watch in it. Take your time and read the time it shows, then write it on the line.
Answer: 3:08
